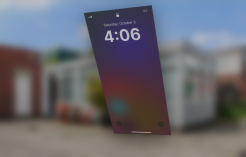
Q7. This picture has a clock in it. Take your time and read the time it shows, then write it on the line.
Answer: 4:06
